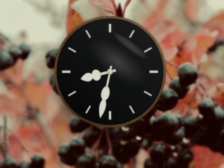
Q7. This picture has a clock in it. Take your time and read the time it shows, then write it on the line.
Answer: 8:32
